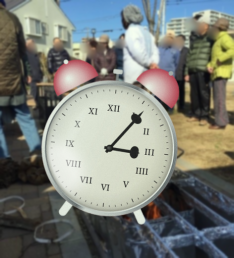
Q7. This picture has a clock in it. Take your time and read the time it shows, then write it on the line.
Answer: 3:06
